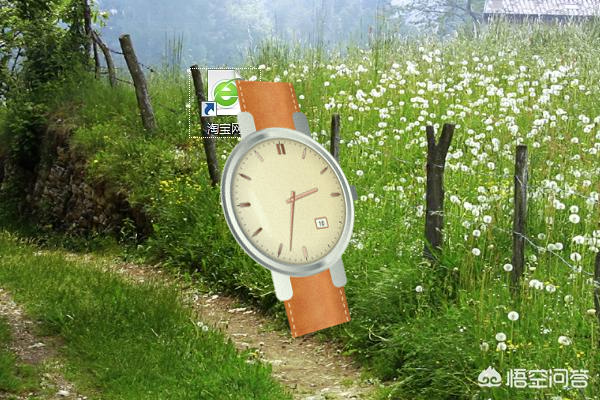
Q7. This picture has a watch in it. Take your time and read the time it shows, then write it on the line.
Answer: 2:33
